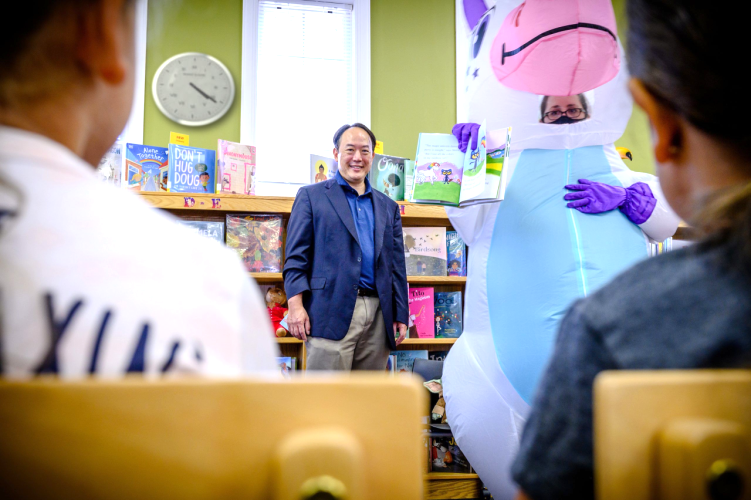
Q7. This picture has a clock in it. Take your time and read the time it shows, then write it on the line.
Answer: 4:21
